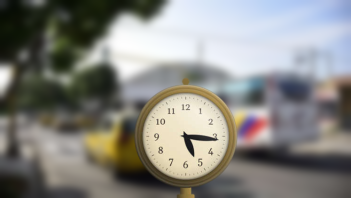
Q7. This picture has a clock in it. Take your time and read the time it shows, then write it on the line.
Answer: 5:16
